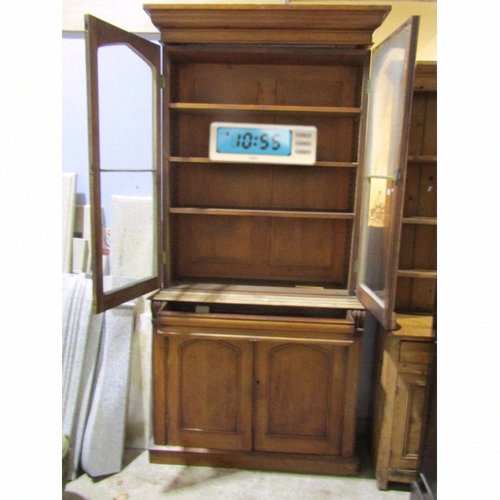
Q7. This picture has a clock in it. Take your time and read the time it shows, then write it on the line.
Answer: 10:55
